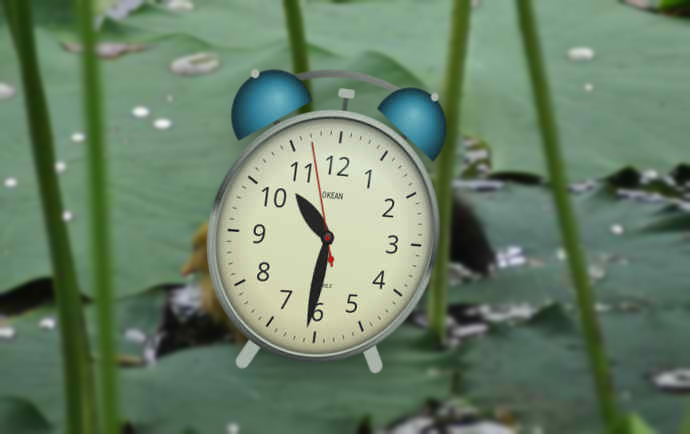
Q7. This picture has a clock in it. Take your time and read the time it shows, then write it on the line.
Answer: 10:30:57
